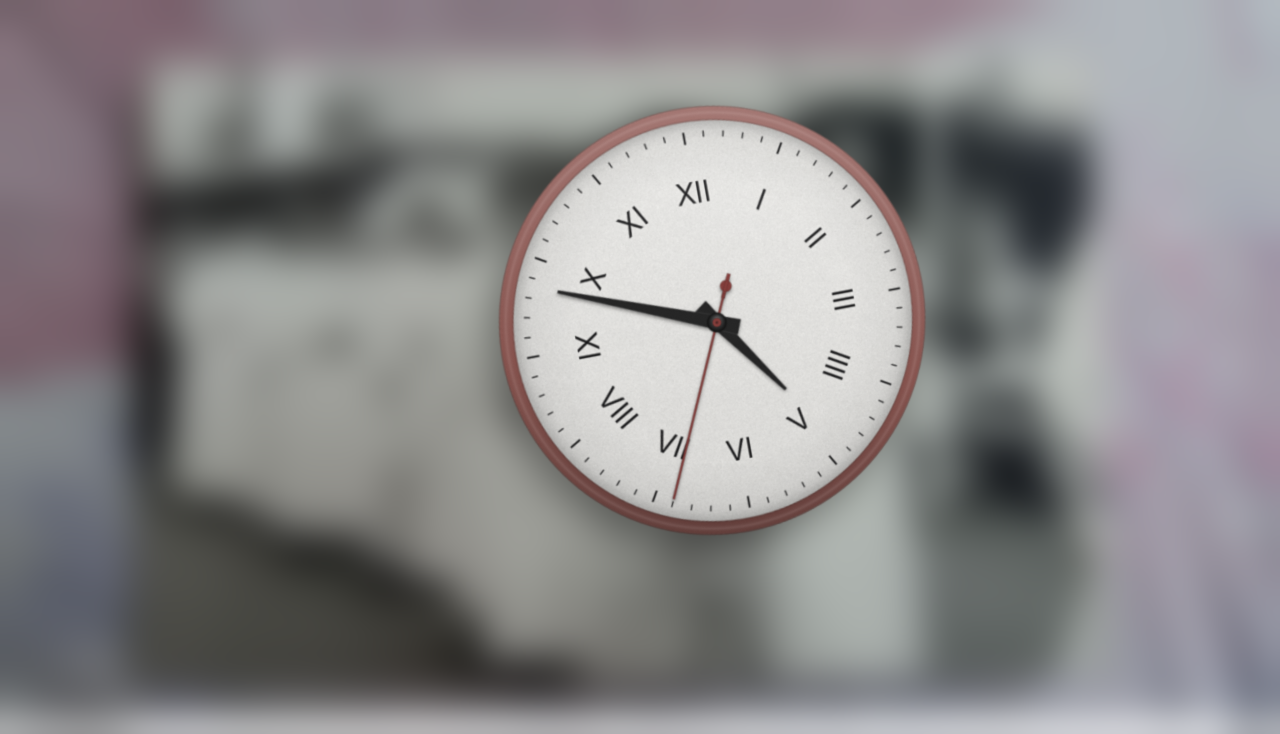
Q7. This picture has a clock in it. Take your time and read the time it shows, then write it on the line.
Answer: 4:48:34
